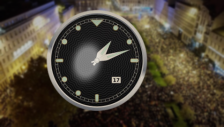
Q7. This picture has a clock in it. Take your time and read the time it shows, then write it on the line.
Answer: 1:12
